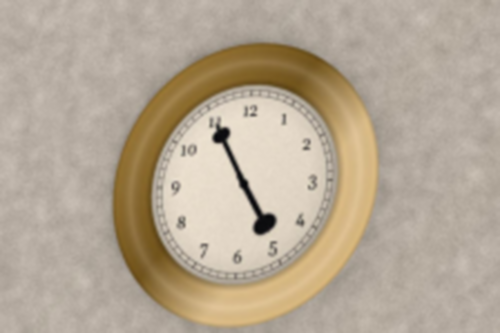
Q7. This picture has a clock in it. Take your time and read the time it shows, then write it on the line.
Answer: 4:55
